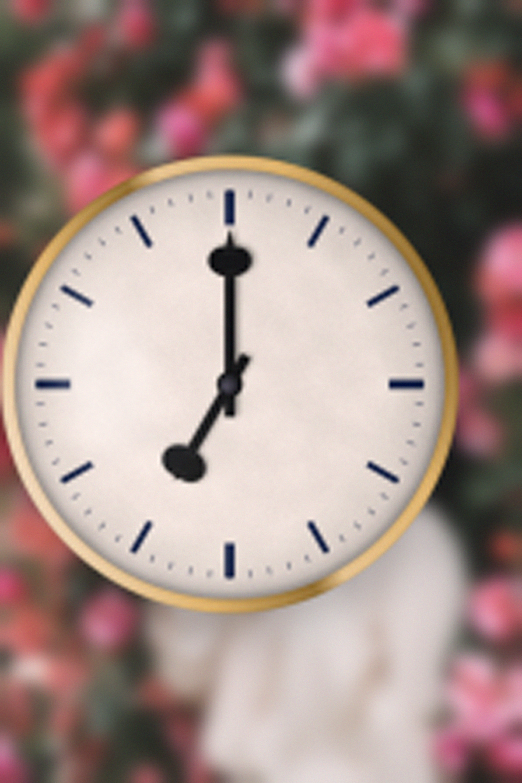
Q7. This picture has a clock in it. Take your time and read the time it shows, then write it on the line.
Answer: 7:00
